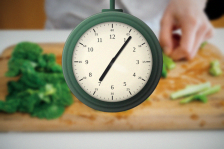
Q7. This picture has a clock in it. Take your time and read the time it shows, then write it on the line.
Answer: 7:06
